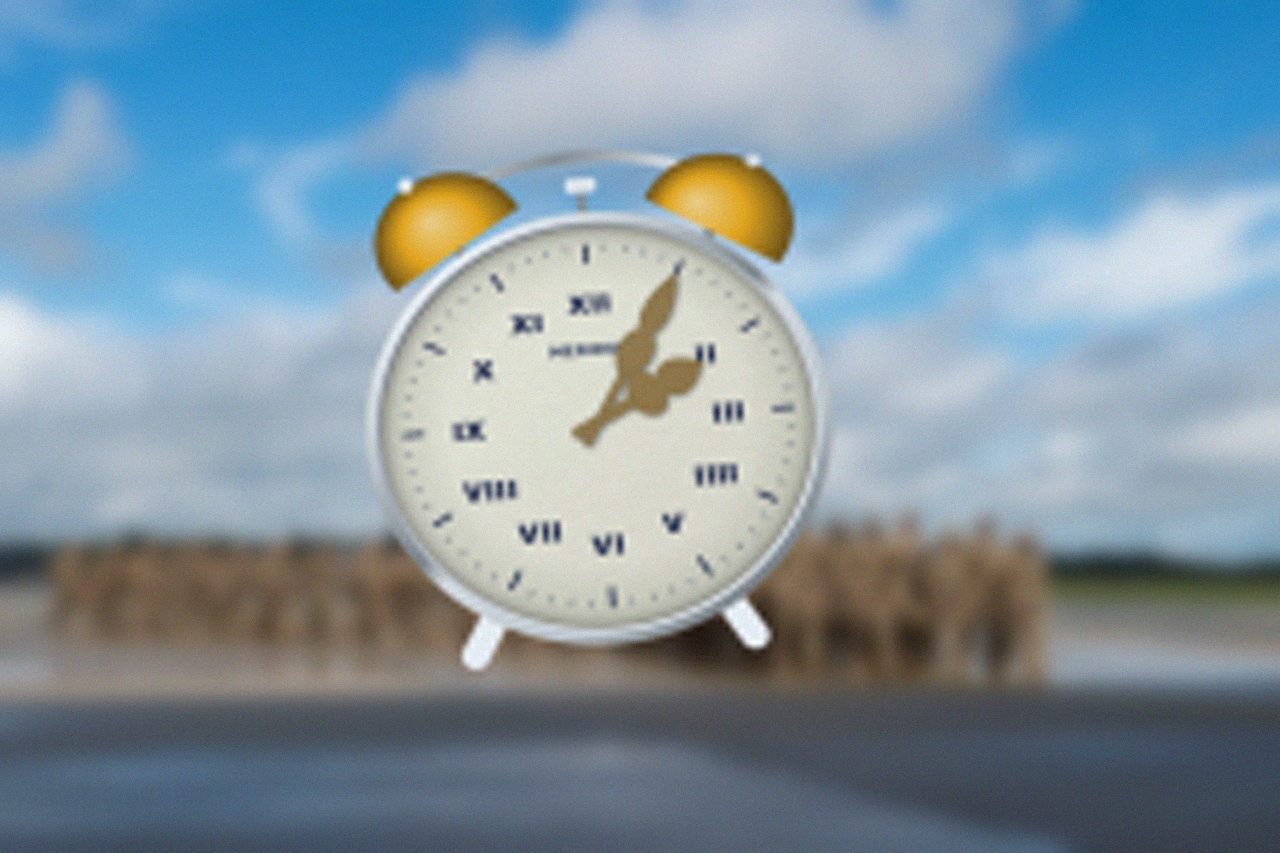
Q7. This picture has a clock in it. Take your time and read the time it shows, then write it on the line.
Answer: 2:05
